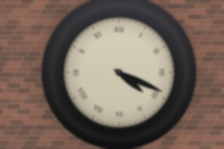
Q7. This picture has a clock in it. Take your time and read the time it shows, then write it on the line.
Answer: 4:19
